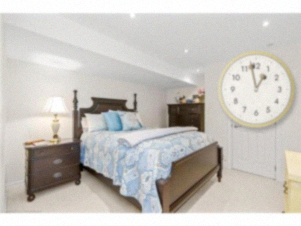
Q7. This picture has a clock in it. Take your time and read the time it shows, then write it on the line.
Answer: 12:58
